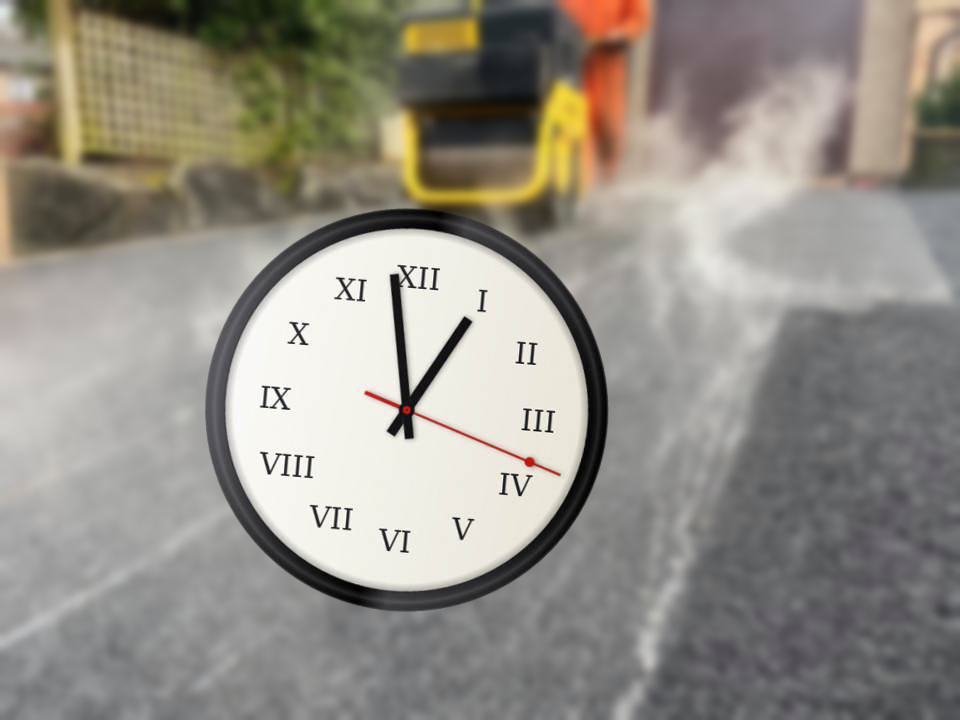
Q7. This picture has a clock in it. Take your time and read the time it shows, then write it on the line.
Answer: 12:58:18
